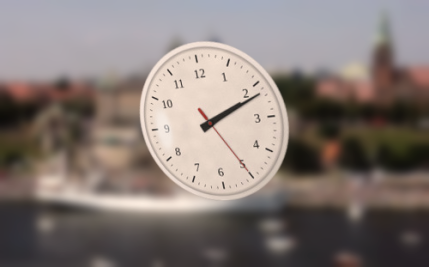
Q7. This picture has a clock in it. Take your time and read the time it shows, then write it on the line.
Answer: 2:11:25
